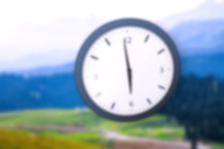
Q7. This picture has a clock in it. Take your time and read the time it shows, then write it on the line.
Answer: 5:59
